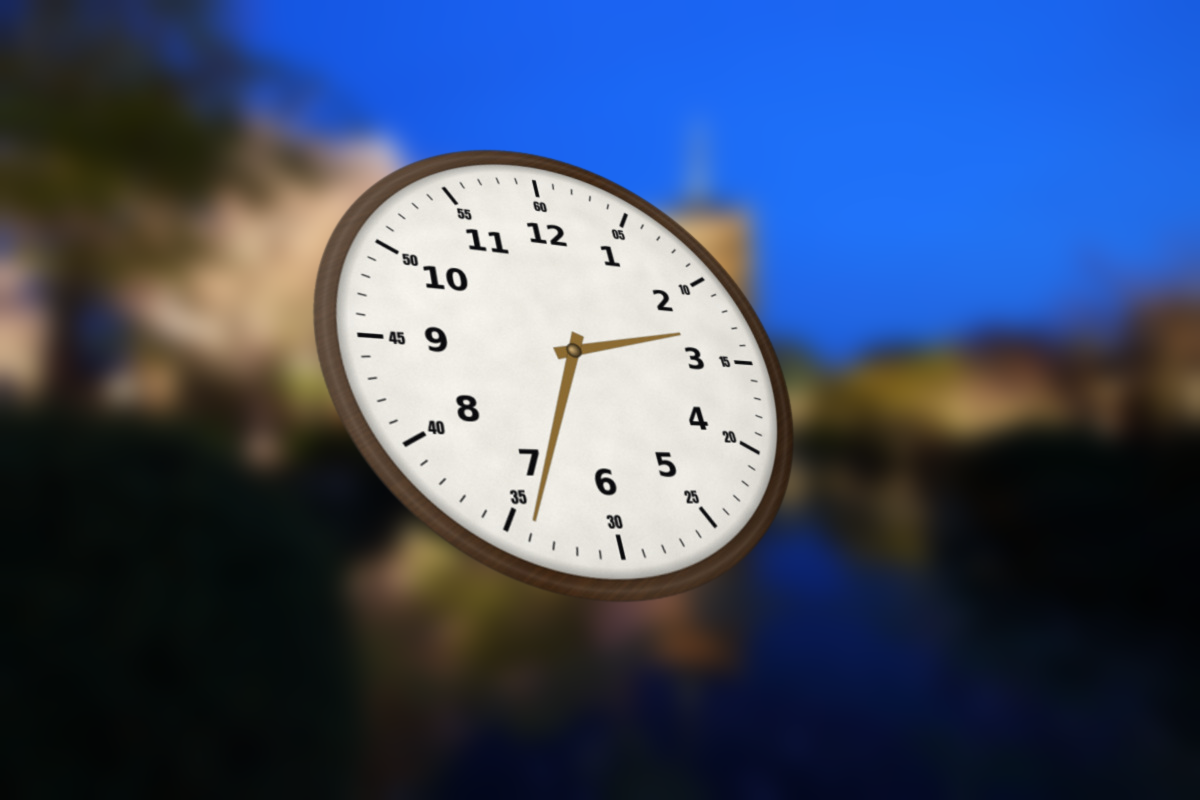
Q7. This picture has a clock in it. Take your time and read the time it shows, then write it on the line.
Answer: 2:34
